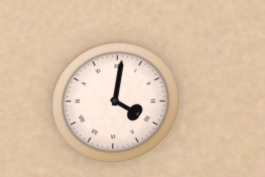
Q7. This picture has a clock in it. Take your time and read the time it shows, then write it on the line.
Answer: 4:01
